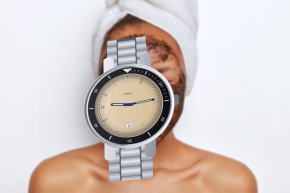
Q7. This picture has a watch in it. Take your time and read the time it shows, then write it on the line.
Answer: 9:14
